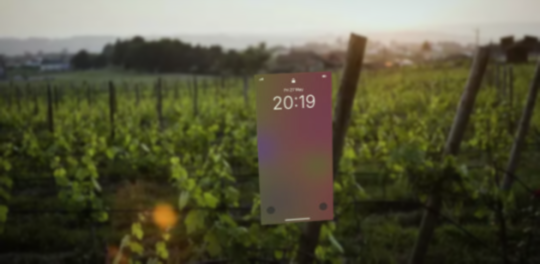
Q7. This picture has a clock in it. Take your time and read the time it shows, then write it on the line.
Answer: 20:19
